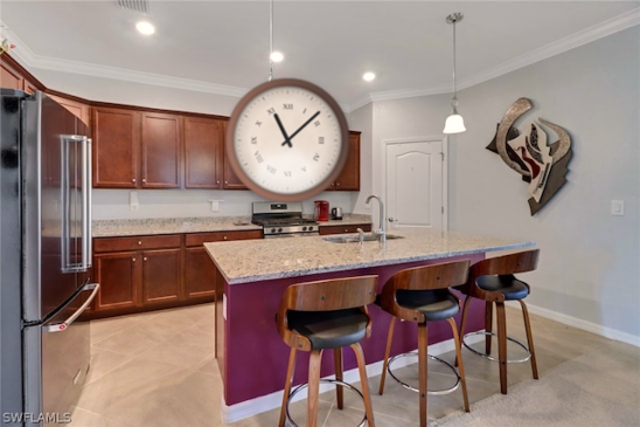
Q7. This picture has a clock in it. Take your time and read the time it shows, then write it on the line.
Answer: 11:08
